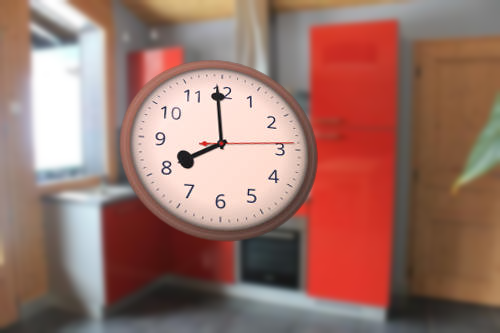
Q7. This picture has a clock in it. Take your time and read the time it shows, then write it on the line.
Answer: 7:59:14
